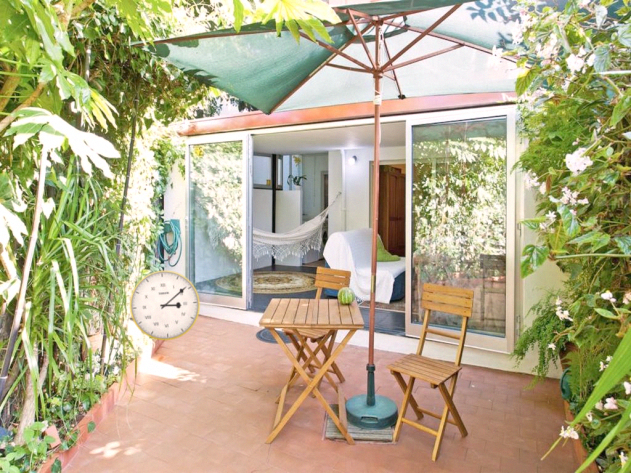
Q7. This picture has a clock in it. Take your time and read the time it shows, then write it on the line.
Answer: 3:09
